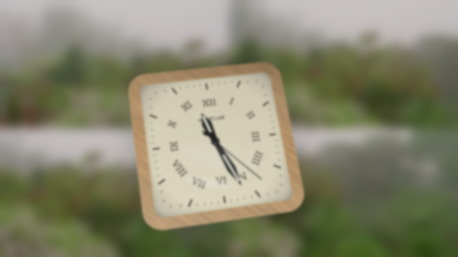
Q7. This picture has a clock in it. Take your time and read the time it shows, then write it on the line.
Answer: 11:26:23
